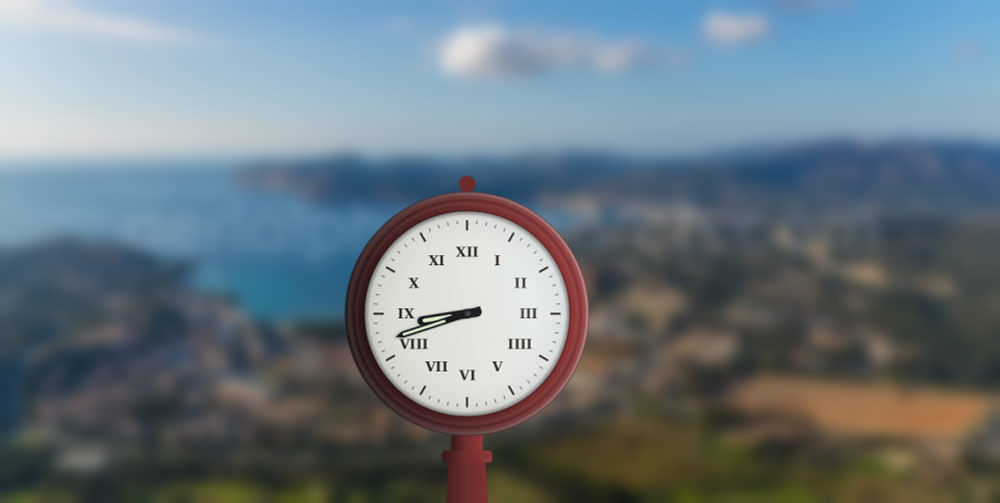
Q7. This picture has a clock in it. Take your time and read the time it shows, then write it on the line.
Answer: 8:42
